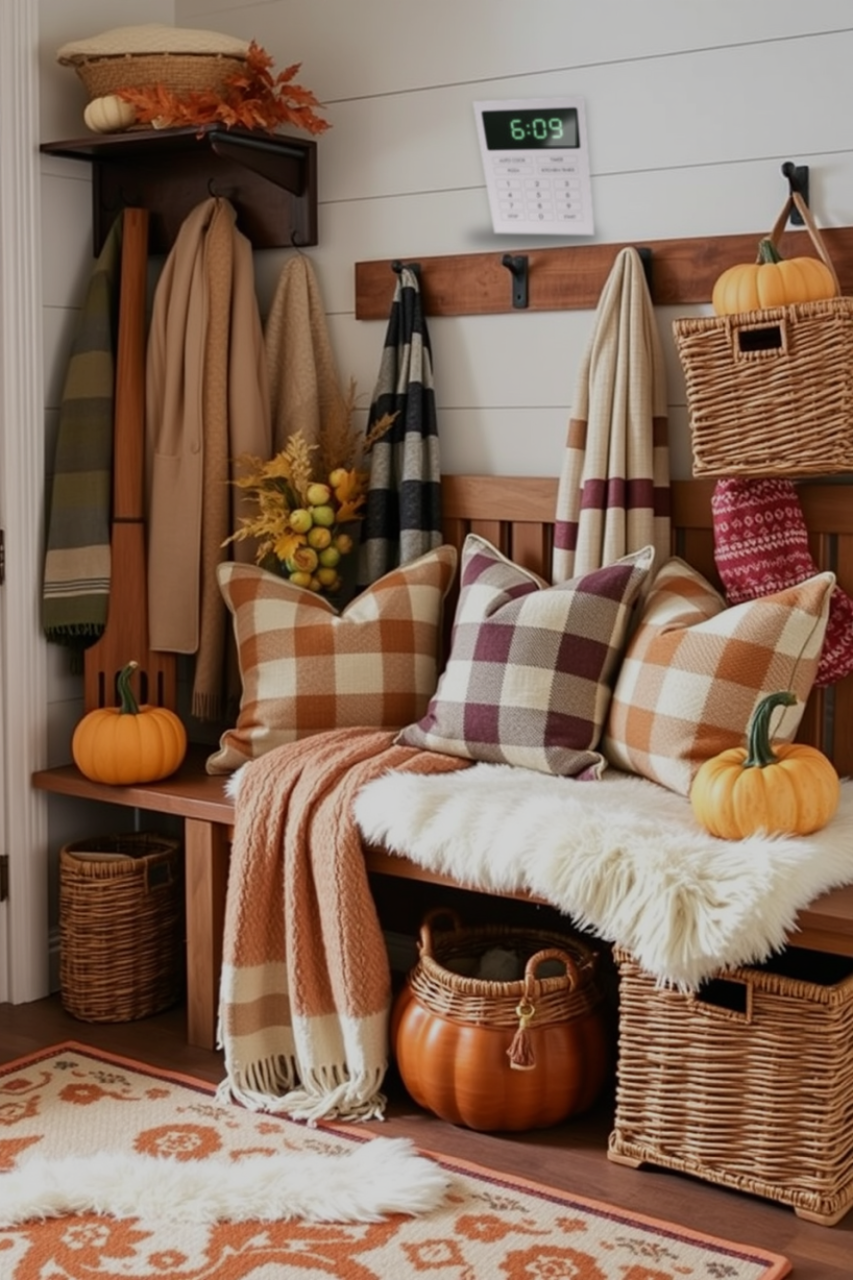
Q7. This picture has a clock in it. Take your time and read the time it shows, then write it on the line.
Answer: 6:09
